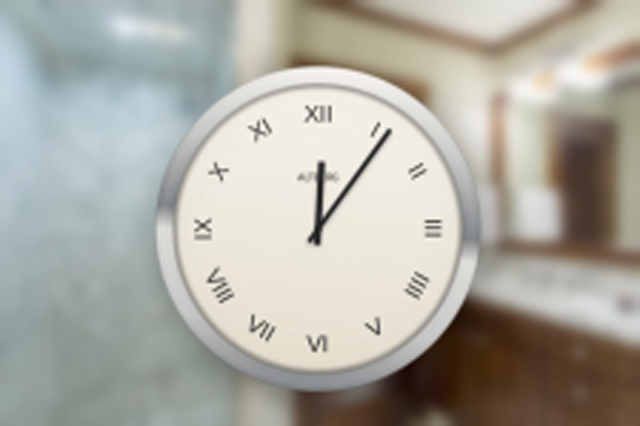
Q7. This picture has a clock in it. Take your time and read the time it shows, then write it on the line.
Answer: 12:06
